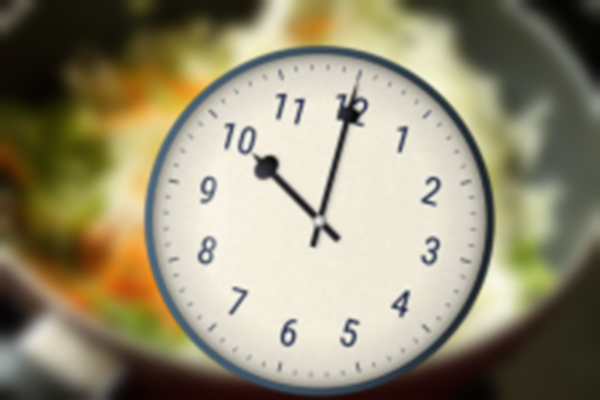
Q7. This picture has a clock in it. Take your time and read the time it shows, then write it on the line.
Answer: 10:00
